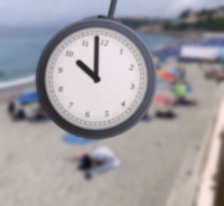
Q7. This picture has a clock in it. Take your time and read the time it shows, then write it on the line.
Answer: 9:58
